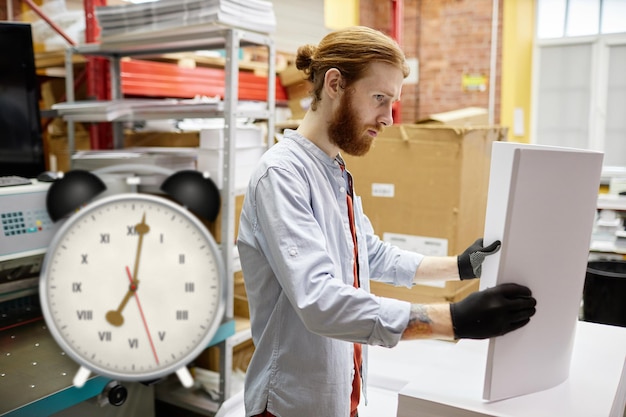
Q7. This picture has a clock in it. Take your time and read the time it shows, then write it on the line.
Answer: 7:01:27
